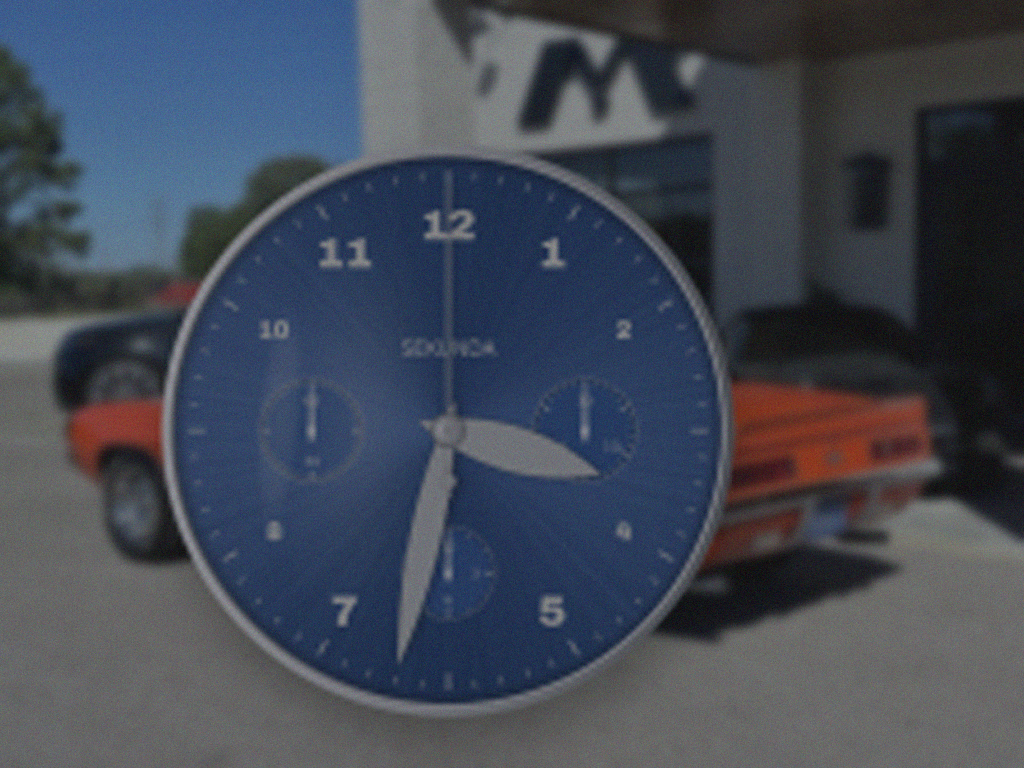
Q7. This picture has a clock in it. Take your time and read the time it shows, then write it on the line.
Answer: 3:32
